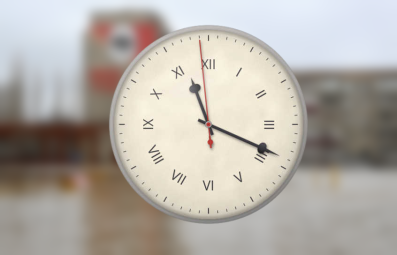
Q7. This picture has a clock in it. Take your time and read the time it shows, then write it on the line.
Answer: 11:18:59
